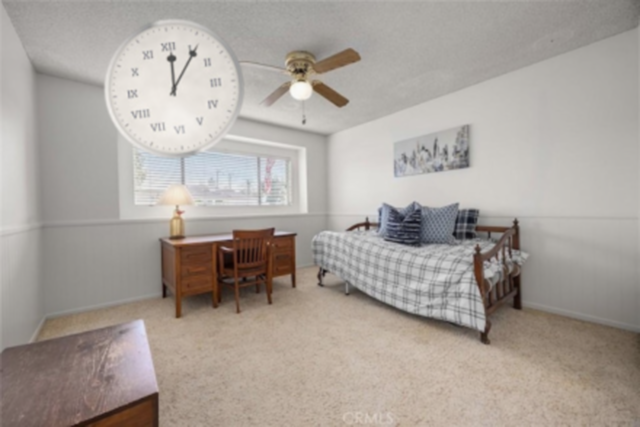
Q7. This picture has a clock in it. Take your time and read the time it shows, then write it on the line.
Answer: 12:06
